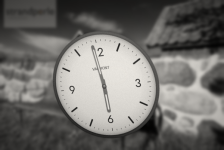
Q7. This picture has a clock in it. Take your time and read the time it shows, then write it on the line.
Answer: 5:59
